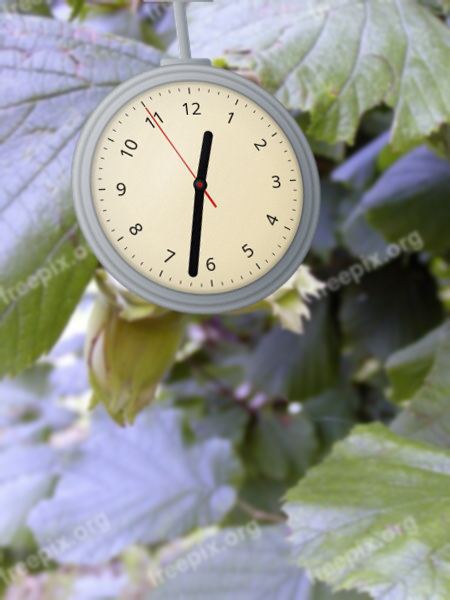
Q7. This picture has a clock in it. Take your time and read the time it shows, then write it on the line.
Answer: 12:31:55
